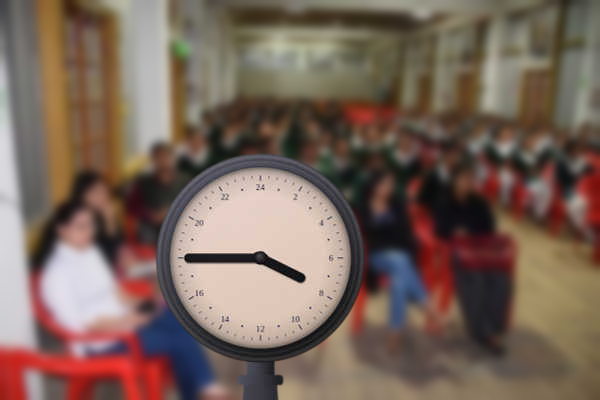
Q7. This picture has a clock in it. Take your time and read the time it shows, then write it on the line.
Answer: 7:45
